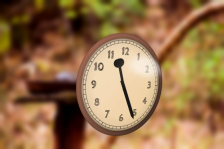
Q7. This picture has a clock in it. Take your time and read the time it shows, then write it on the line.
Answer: 11:26
